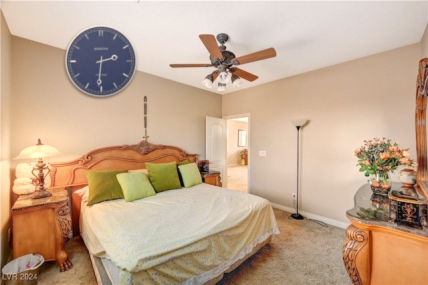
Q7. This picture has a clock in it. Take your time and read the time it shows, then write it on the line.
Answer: 2:31
